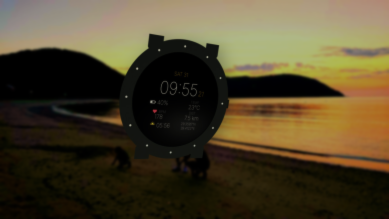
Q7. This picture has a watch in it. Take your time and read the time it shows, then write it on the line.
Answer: 9:55
